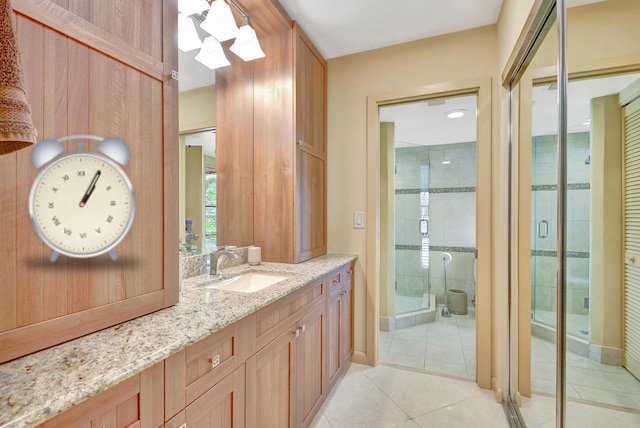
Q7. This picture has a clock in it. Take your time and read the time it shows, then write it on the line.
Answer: 1:05
